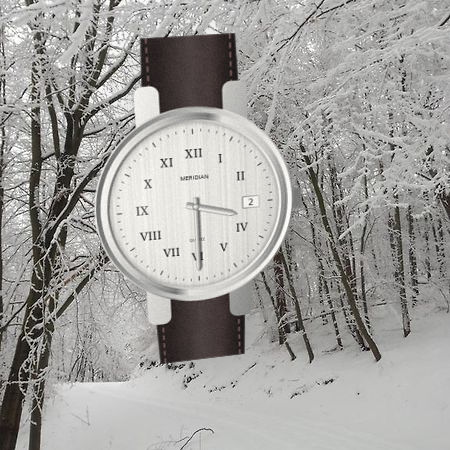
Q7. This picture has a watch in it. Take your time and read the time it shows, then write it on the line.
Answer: 3:30
